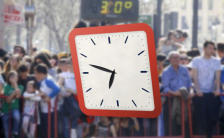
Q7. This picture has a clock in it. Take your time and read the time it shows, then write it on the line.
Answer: 6:48
